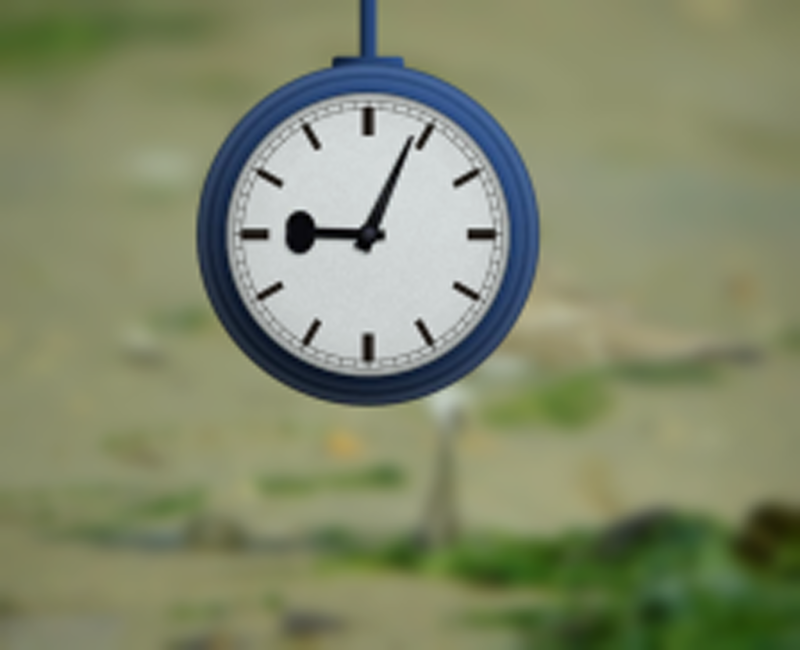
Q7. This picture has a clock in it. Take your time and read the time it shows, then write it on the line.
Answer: 9:04
